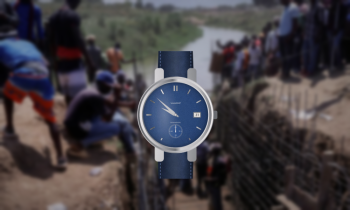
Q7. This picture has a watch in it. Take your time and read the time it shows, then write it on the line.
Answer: 9:52
